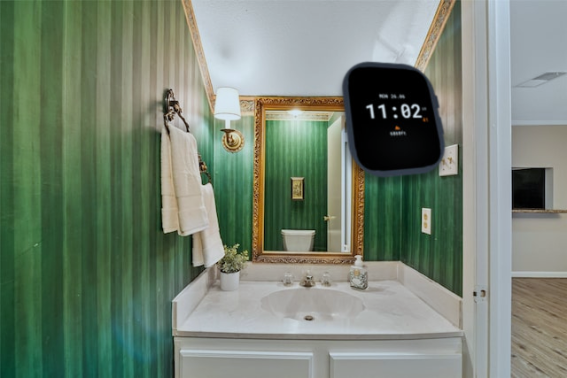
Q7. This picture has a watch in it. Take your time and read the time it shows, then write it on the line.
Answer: 11:02
